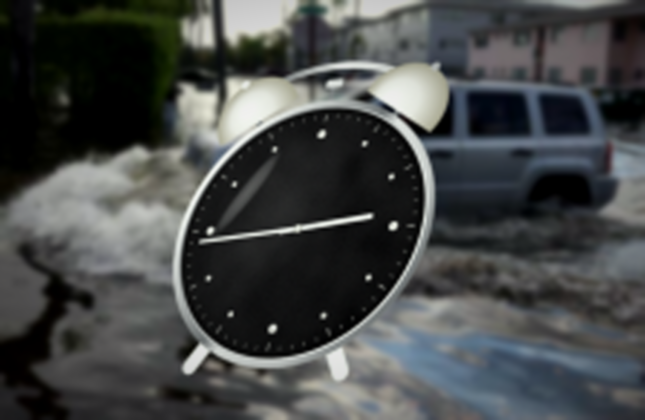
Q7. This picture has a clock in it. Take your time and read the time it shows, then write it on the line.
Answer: 2:44
